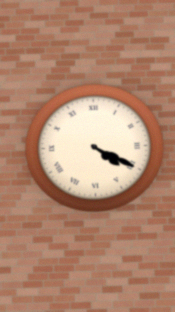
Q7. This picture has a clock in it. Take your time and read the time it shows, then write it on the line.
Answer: 4:20
